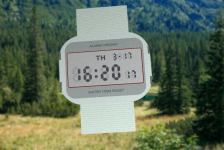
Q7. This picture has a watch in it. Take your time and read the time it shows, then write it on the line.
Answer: 16:20:17
